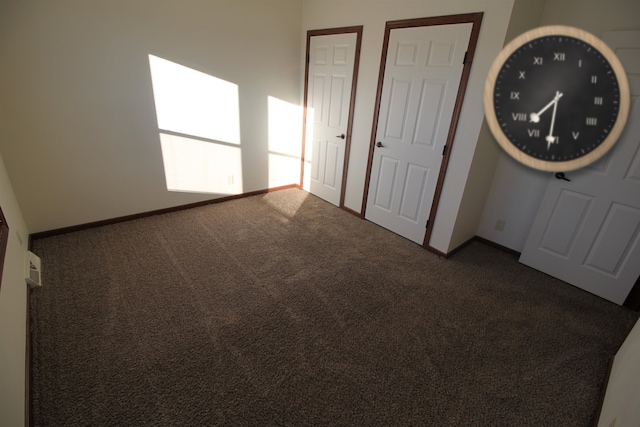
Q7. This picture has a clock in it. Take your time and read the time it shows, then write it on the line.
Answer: 7:31
